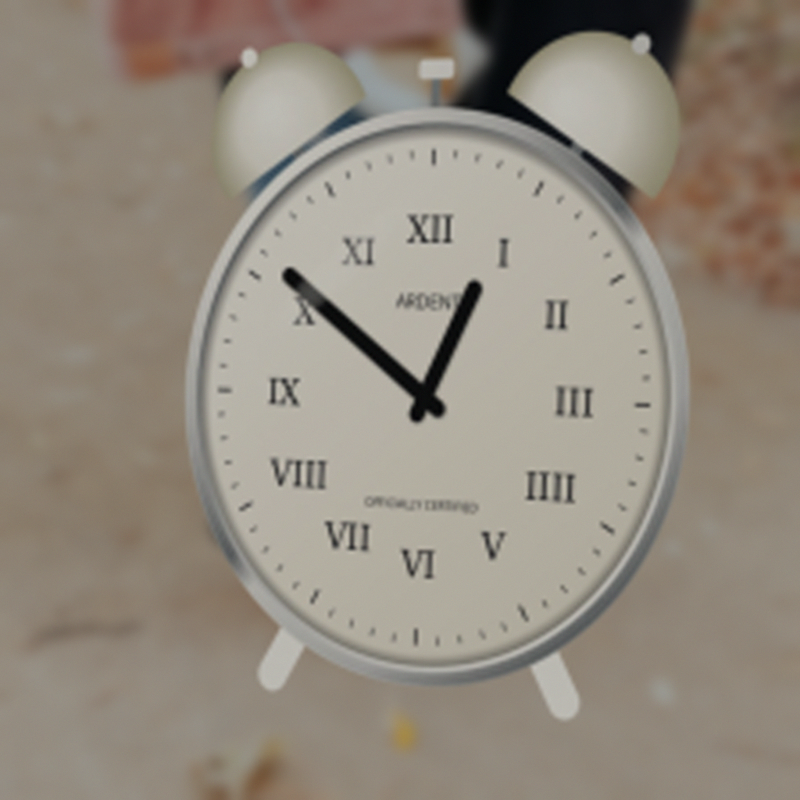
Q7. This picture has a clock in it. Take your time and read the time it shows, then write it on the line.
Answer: 12:51
